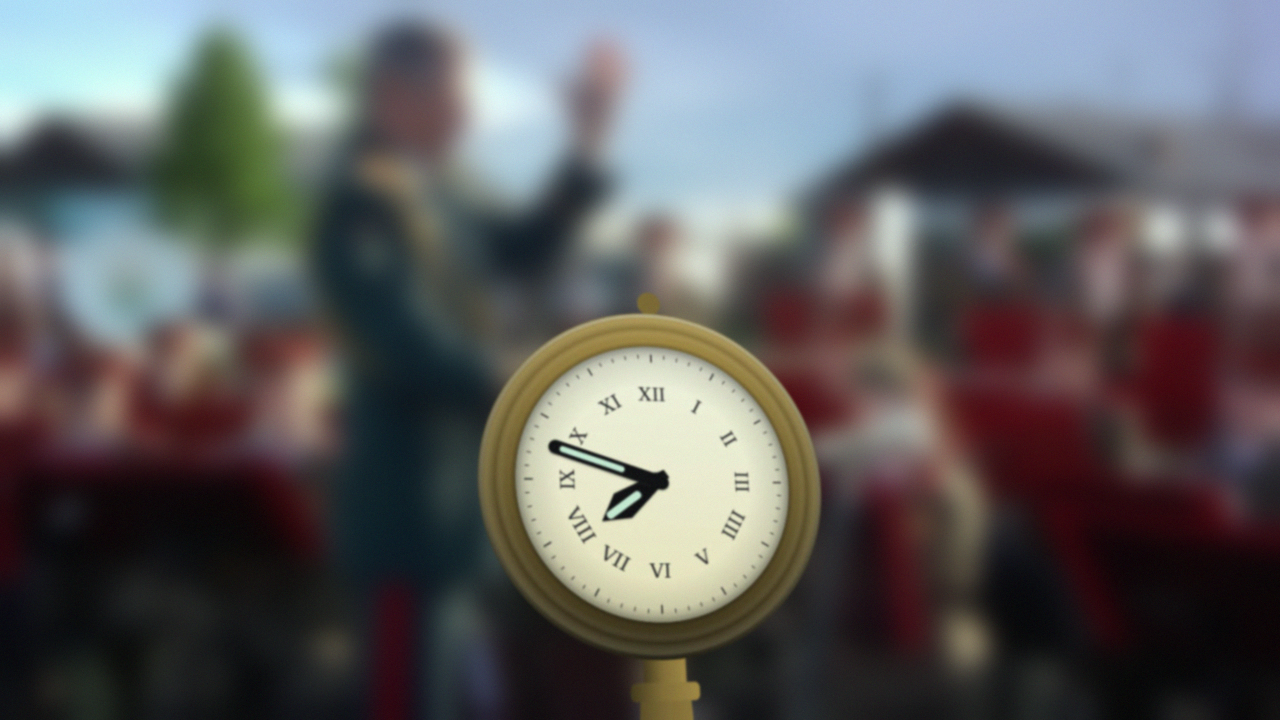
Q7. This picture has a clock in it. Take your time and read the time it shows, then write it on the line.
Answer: 7:48
